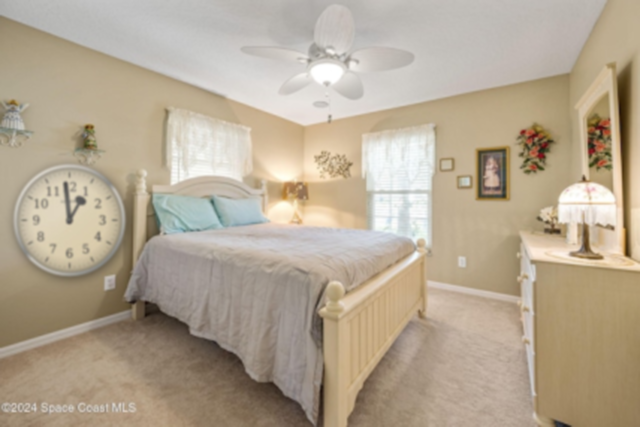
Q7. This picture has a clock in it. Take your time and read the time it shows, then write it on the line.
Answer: 12:59
